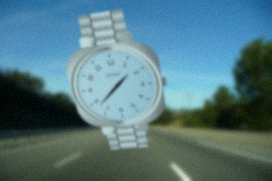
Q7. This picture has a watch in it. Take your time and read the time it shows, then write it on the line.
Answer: 1:38
